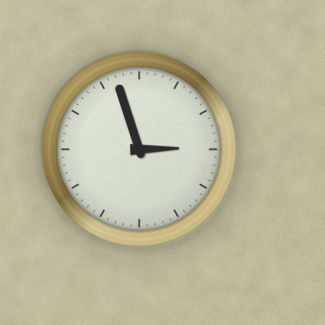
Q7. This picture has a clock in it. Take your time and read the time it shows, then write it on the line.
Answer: 2:57
